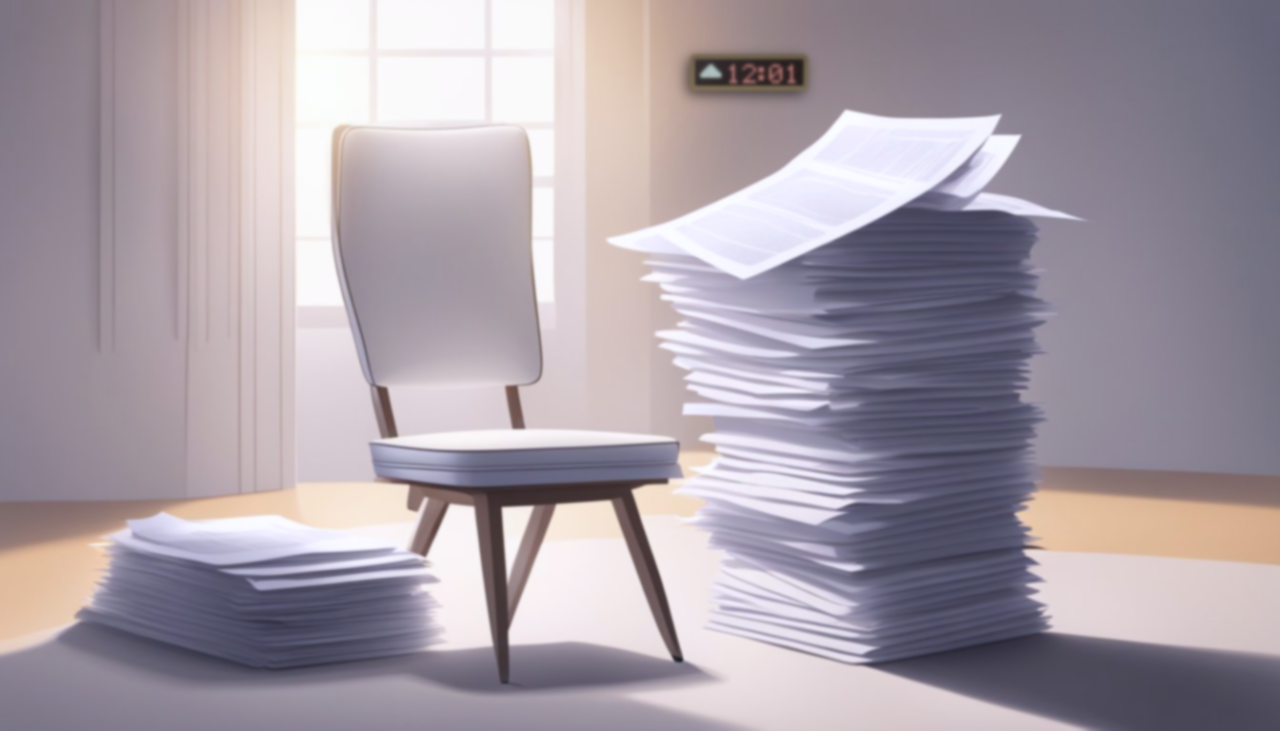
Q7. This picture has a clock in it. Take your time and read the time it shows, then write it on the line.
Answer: 12:01
